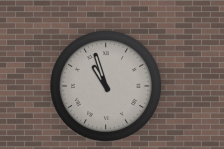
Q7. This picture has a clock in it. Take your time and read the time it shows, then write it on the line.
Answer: 10:57
